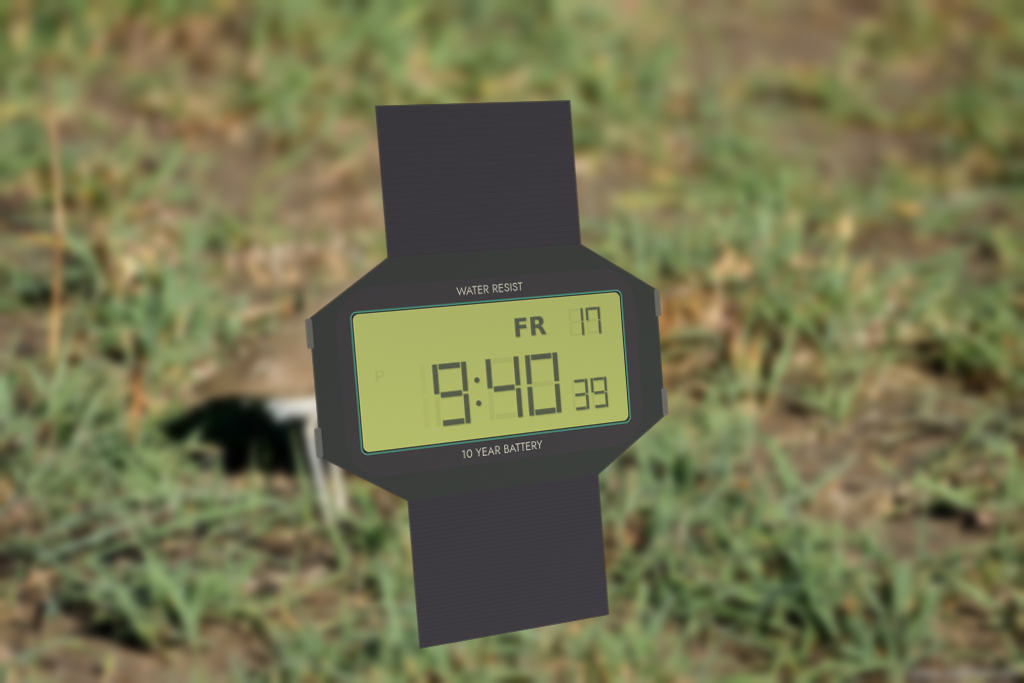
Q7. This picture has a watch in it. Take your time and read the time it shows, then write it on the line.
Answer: 9:40:39
